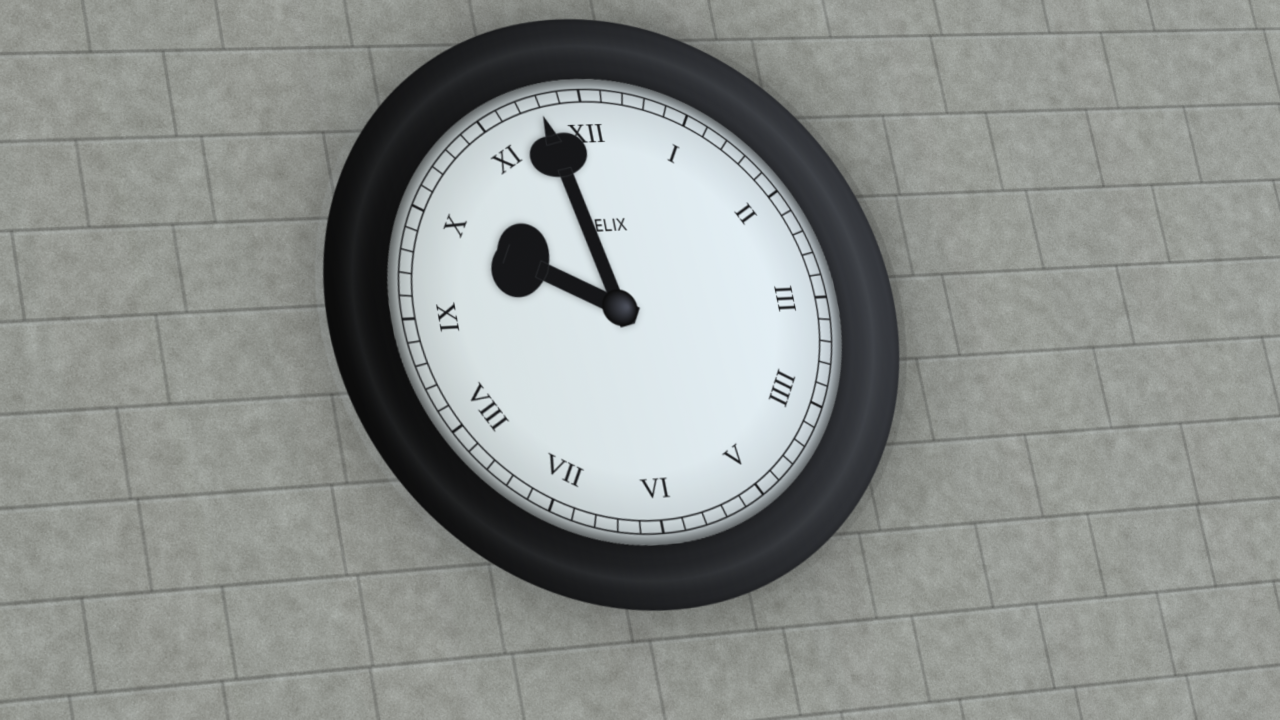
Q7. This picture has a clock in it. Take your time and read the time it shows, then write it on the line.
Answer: 9:58
